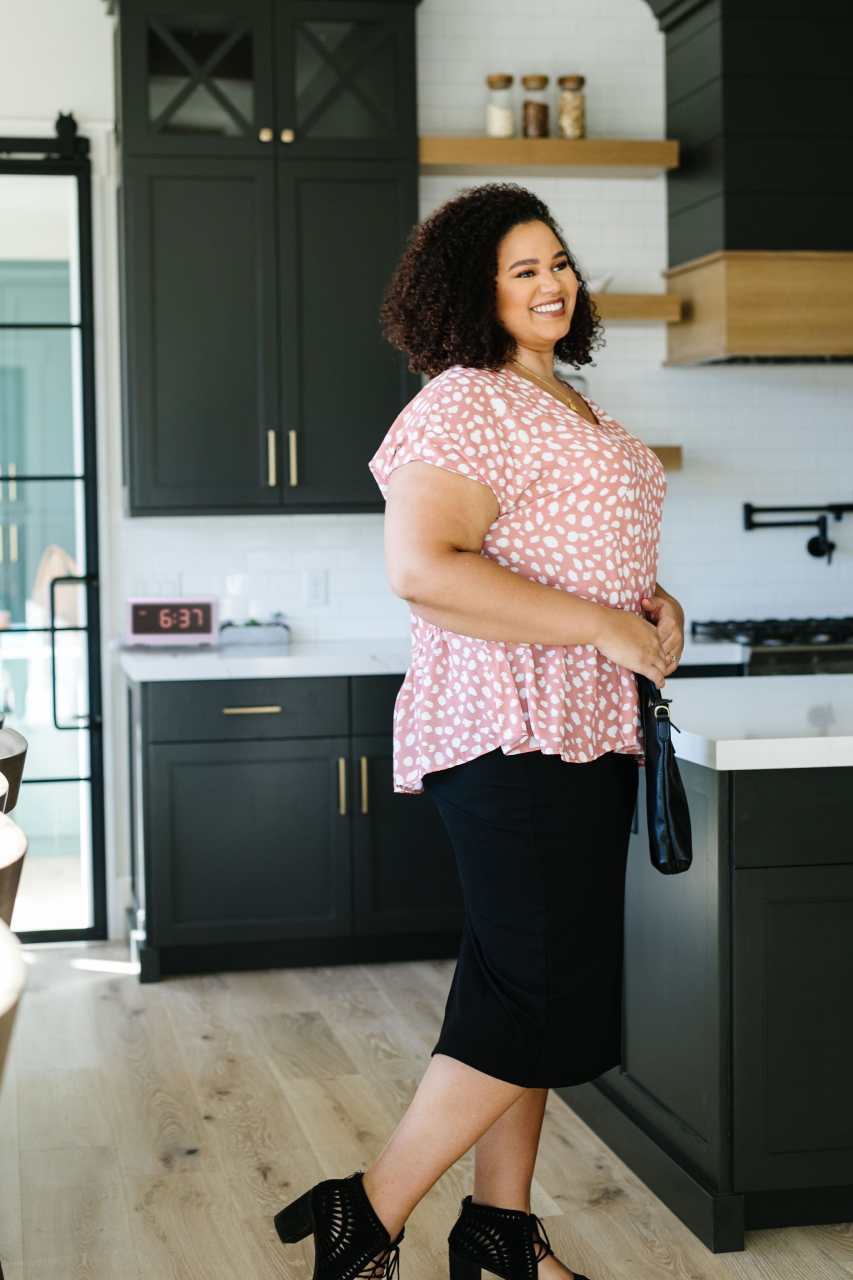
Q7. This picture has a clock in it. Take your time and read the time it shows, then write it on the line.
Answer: 6:37
